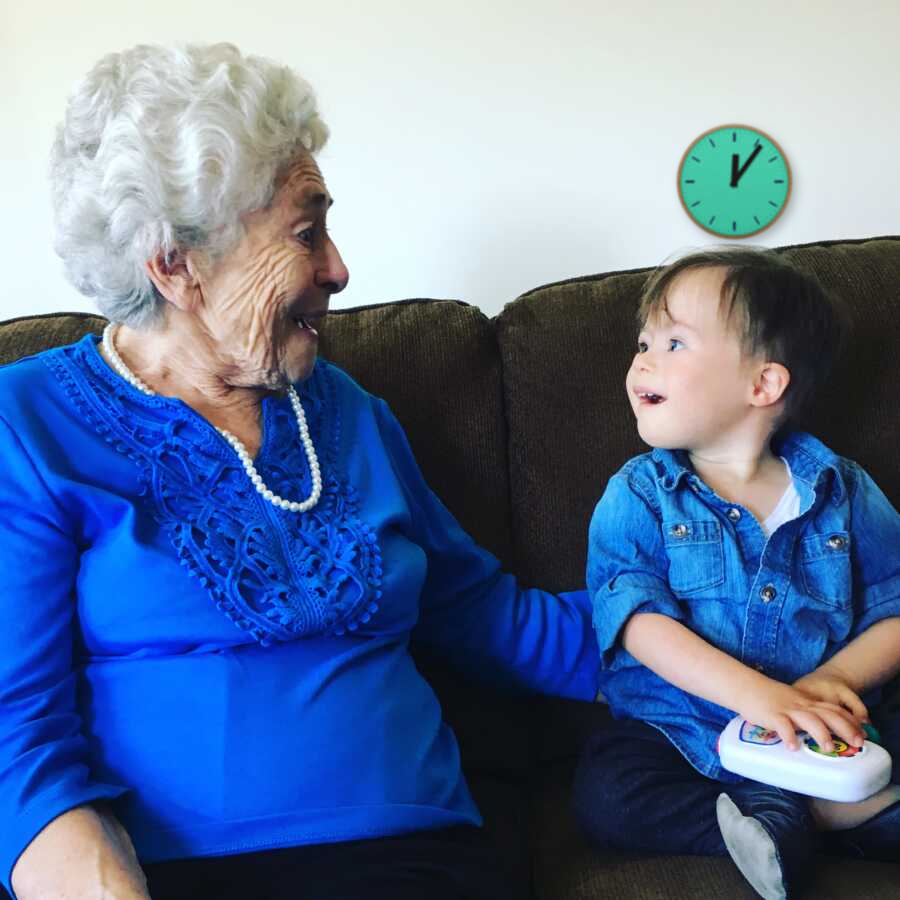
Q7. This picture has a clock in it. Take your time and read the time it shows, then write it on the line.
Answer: 12:06
